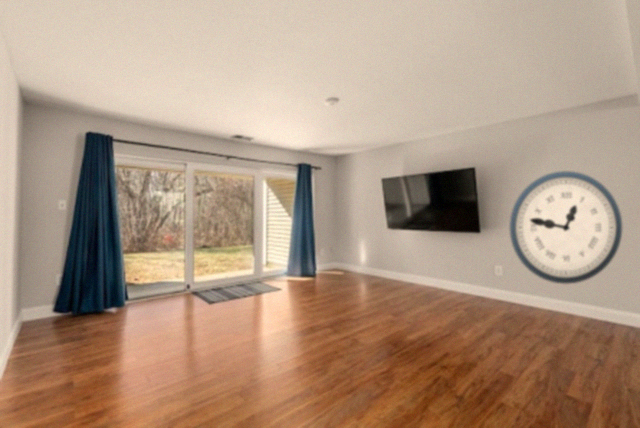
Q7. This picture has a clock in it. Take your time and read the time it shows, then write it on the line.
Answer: 12:47
